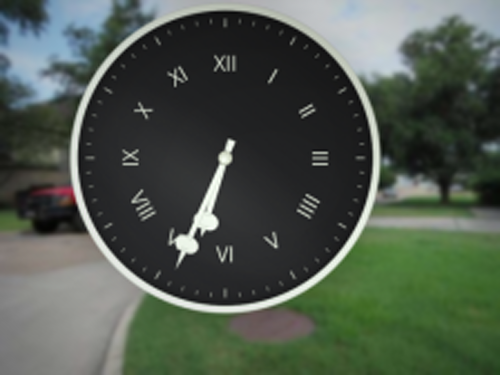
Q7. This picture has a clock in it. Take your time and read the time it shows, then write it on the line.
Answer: 6:34
